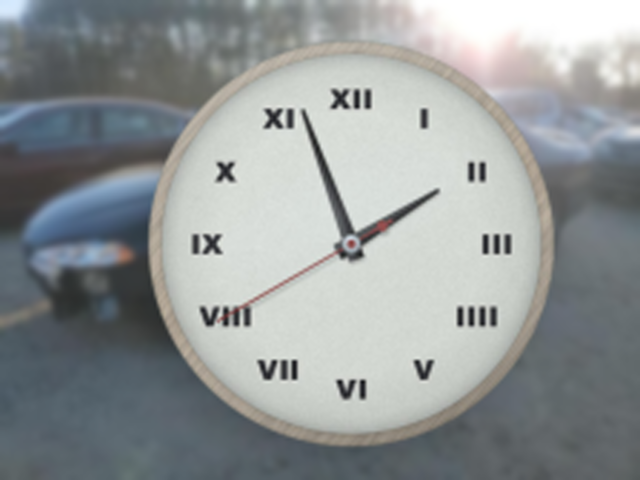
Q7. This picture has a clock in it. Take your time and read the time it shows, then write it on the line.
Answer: 1:56:40
